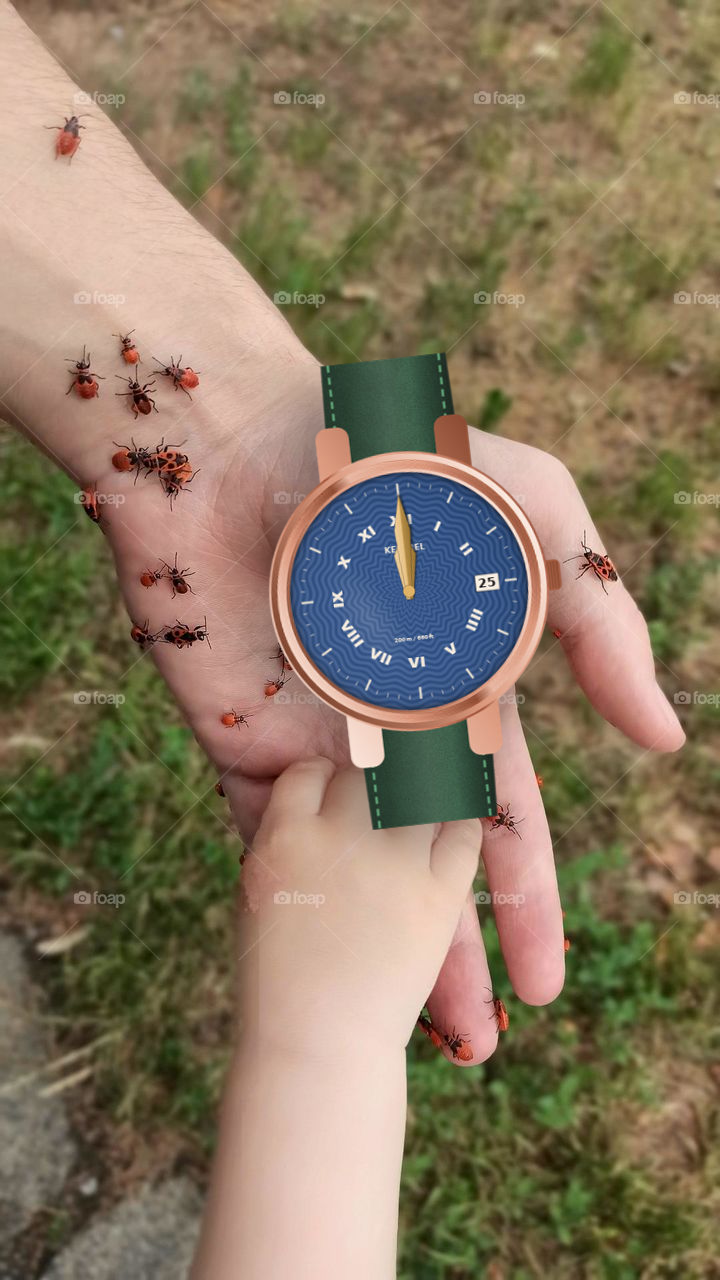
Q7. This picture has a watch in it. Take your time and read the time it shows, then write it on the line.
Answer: 12:00
